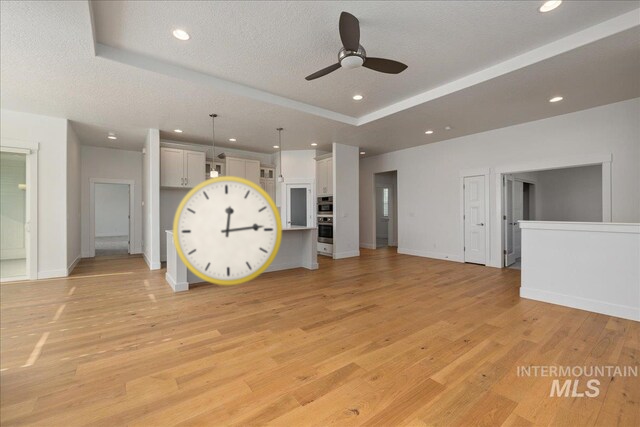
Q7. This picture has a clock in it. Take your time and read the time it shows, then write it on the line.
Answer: 12:14
